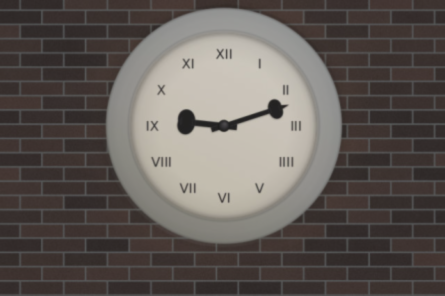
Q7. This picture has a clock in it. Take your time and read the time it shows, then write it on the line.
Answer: 9:12
